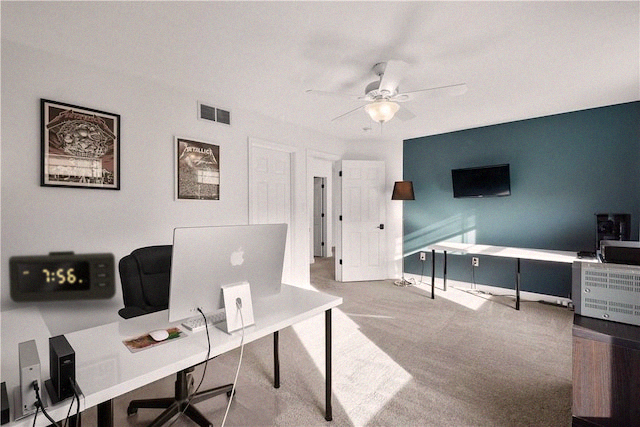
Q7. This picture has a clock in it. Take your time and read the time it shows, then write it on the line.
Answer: 7:56
